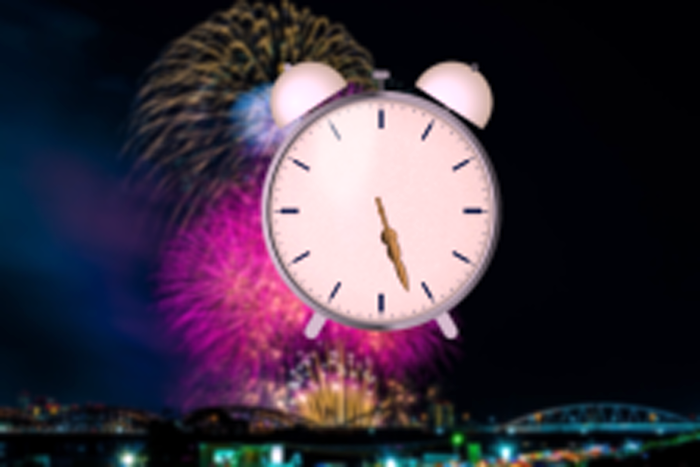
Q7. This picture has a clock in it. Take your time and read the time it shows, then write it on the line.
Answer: 5:27
